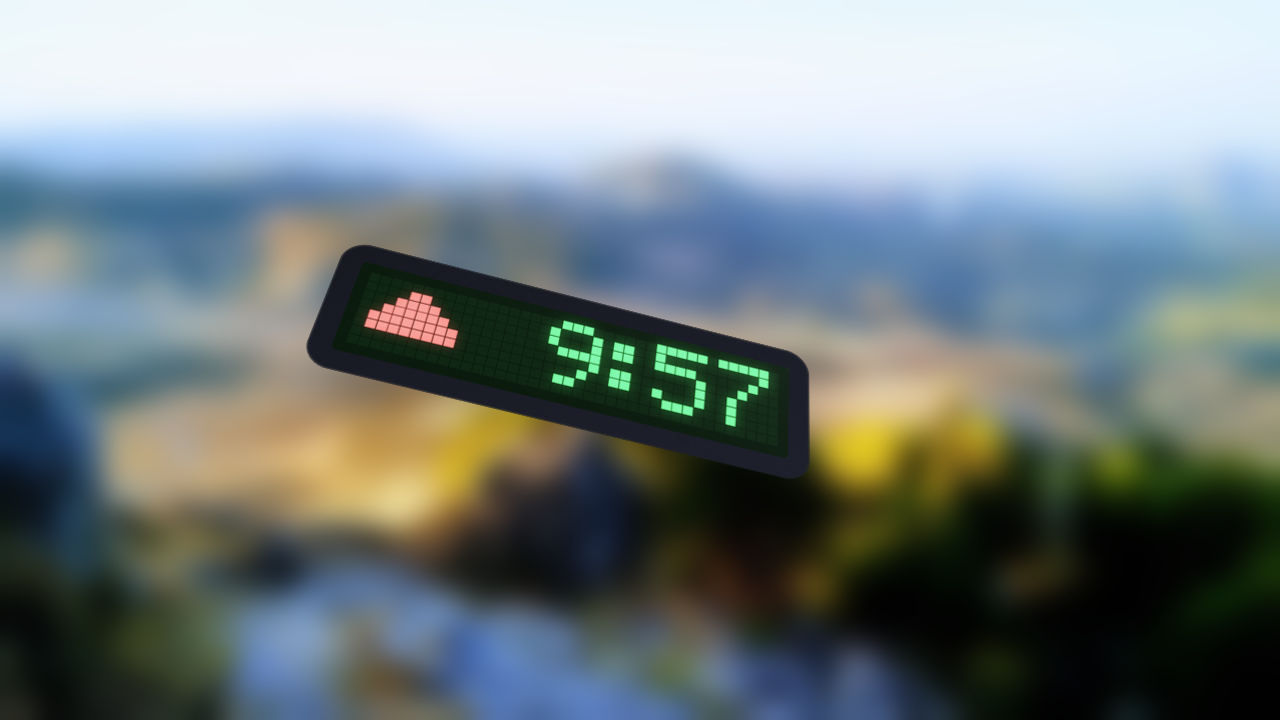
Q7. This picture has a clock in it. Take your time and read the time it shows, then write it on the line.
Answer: 9:57
